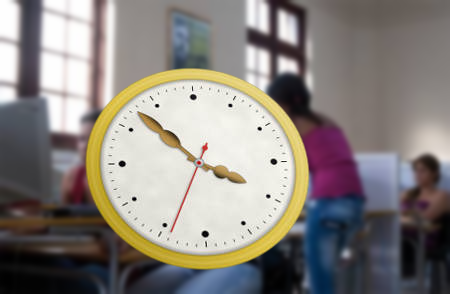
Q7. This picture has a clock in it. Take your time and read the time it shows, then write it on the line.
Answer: 3:52:34
